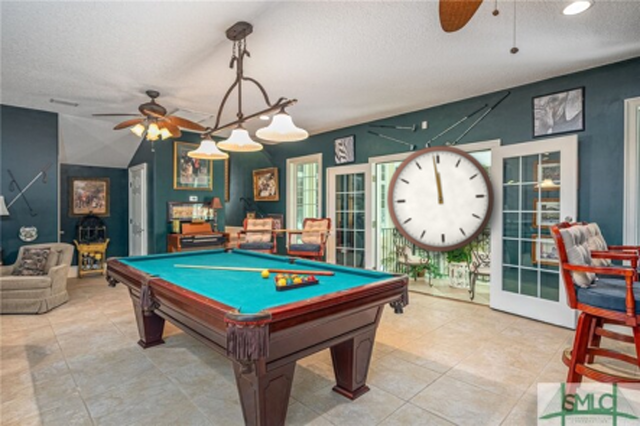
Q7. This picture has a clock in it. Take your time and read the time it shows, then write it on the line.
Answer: 11:59
